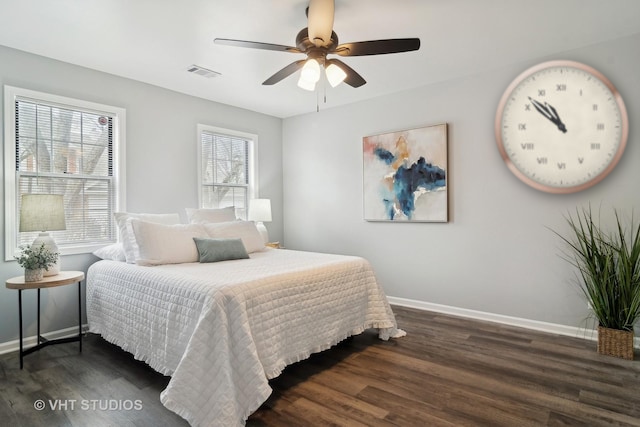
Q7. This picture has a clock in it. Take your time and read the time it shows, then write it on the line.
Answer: 10:52
